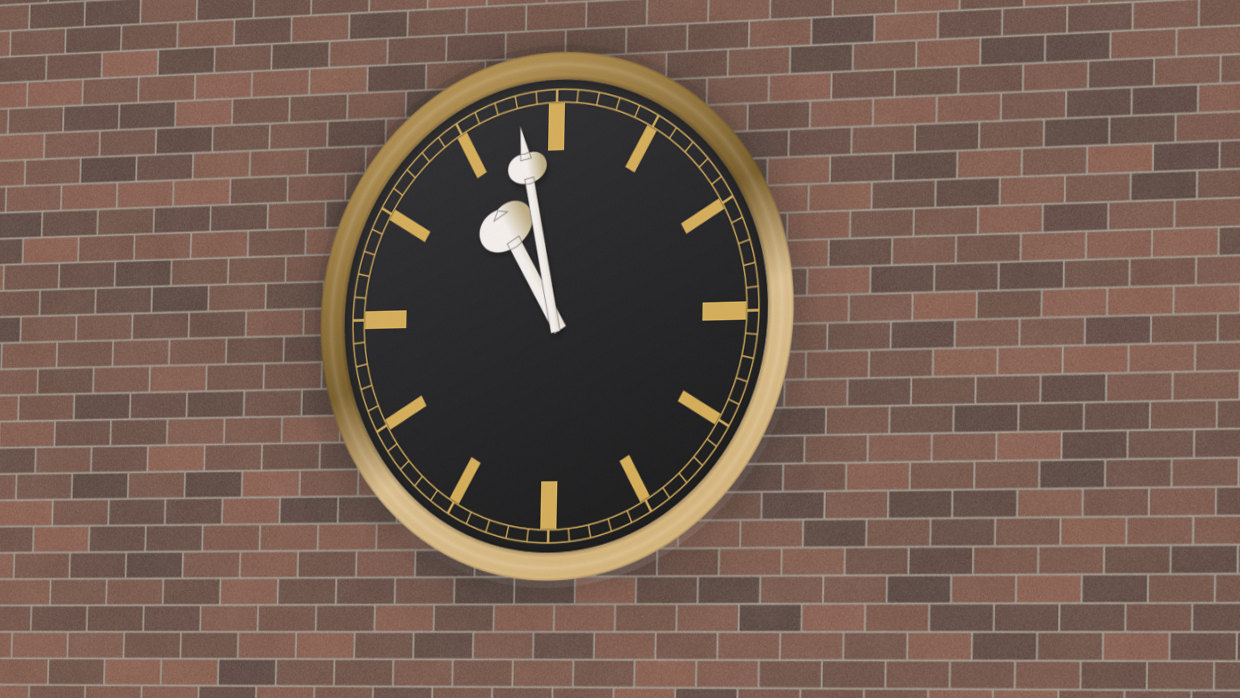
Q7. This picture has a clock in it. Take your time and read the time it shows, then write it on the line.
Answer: 10:58
